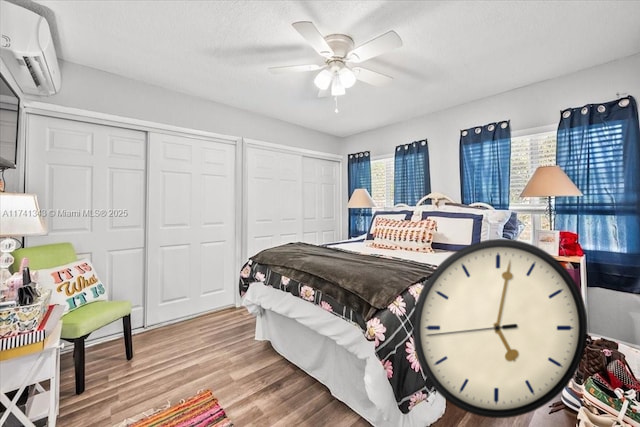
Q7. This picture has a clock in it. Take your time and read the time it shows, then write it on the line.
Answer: 5:01:44
